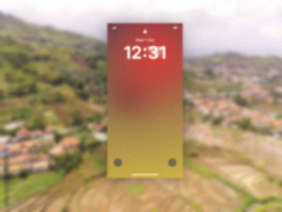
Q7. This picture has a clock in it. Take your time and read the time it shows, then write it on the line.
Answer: 12:31
